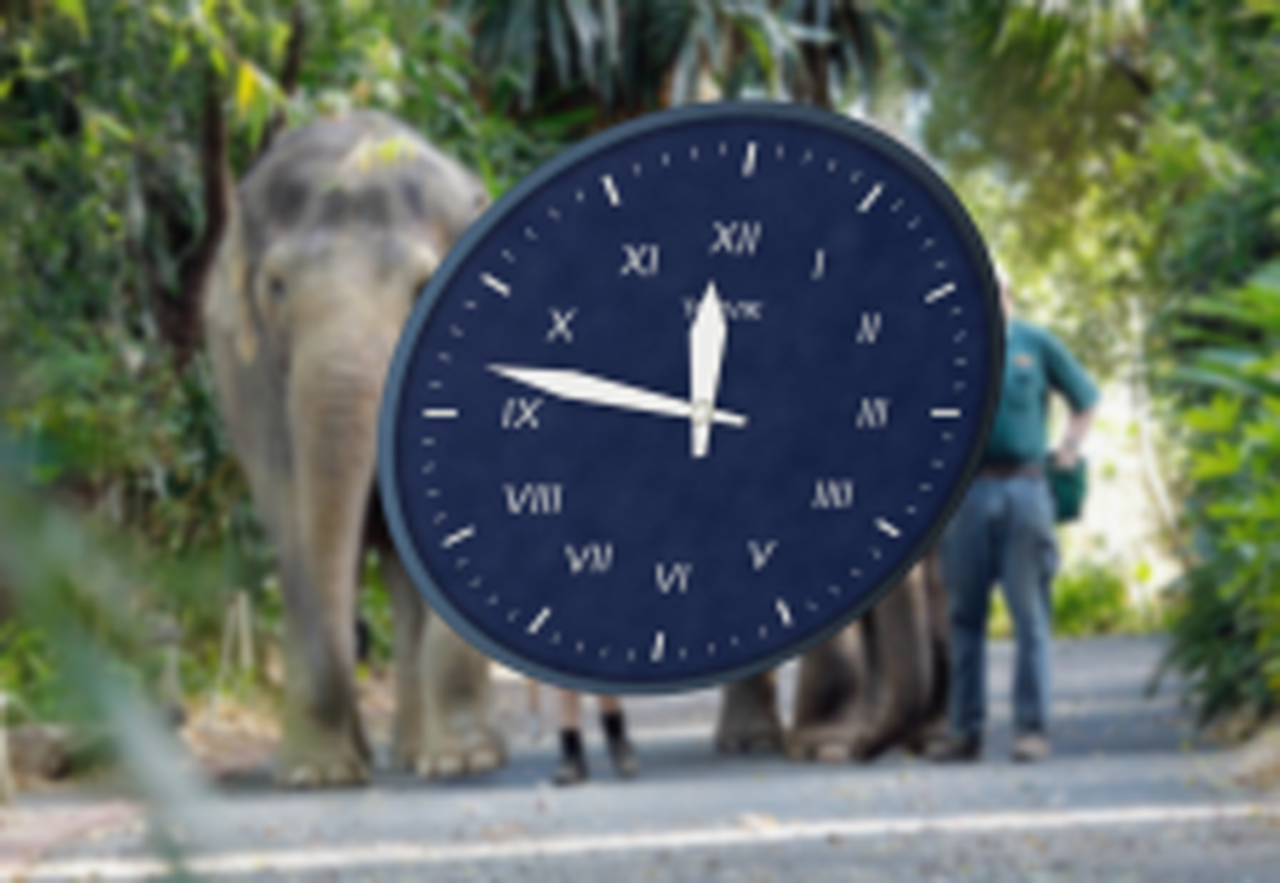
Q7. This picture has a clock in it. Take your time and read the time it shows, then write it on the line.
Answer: 11:47
